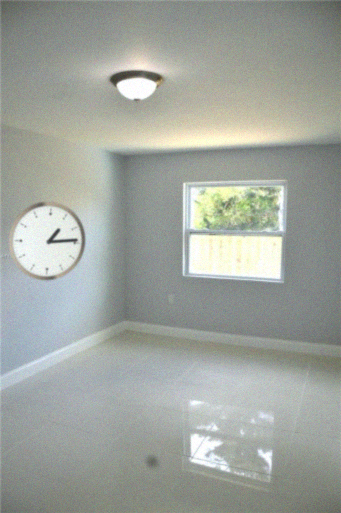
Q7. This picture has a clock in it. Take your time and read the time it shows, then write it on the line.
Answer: 1:14
